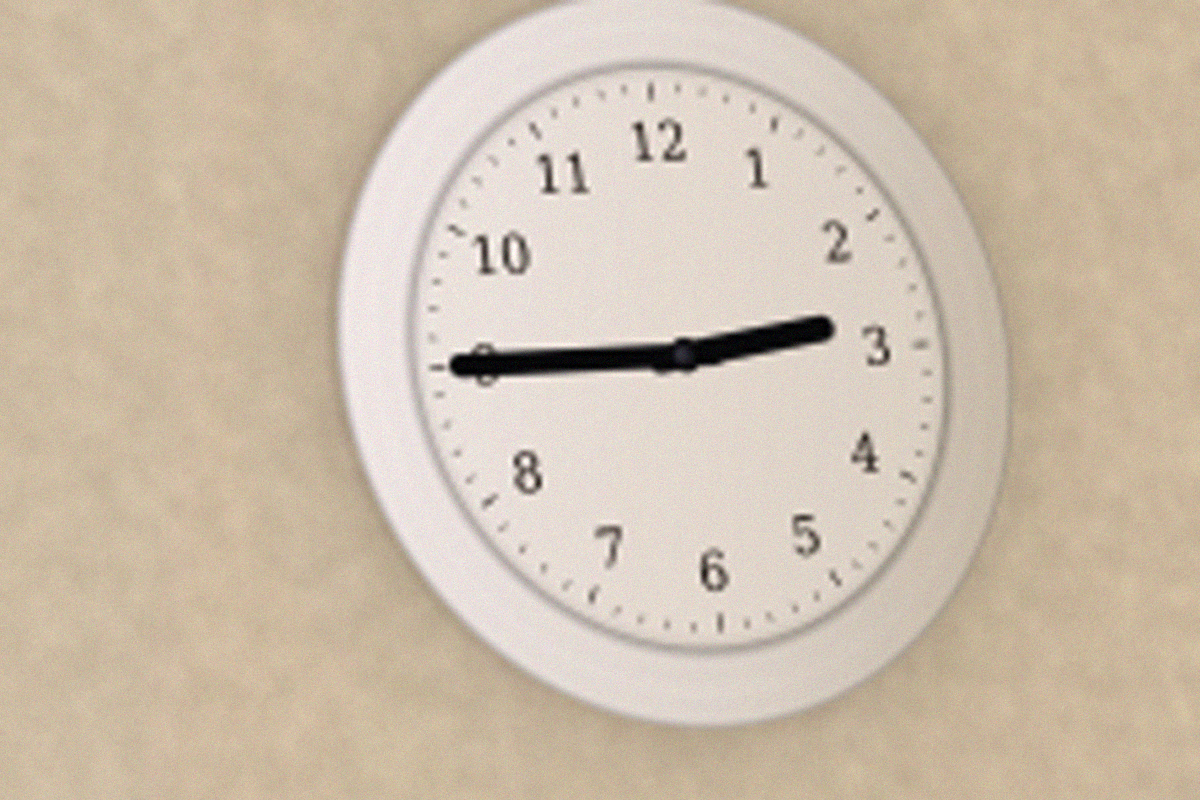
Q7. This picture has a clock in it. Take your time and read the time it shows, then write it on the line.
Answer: 2:45
